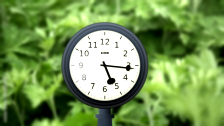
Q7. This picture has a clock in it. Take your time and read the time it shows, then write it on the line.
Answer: 5:16
